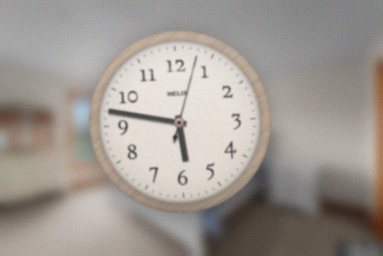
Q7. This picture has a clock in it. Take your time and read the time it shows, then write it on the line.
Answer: 5:47:03
